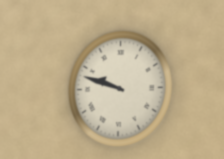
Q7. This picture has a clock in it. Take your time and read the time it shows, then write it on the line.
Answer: 9:48
